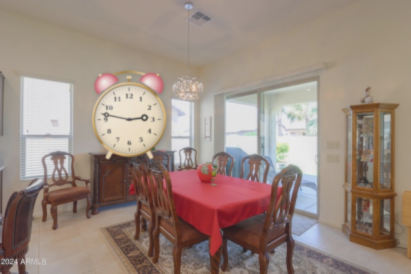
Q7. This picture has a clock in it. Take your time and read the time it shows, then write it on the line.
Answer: 2:47
